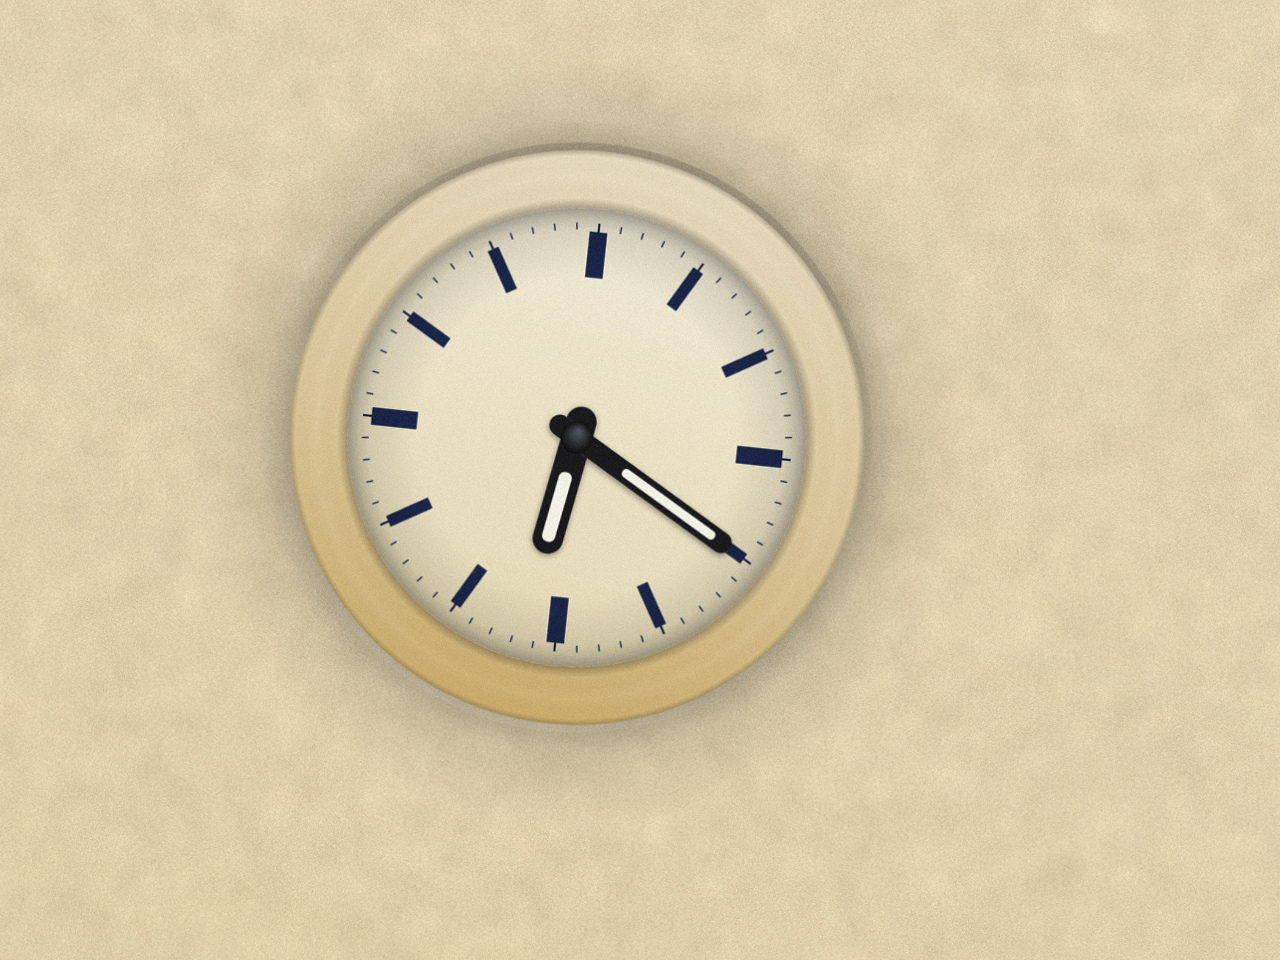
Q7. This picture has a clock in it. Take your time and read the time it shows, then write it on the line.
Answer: 6:20
